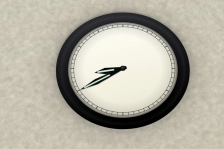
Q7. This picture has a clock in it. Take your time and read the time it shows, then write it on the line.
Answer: 8:40
